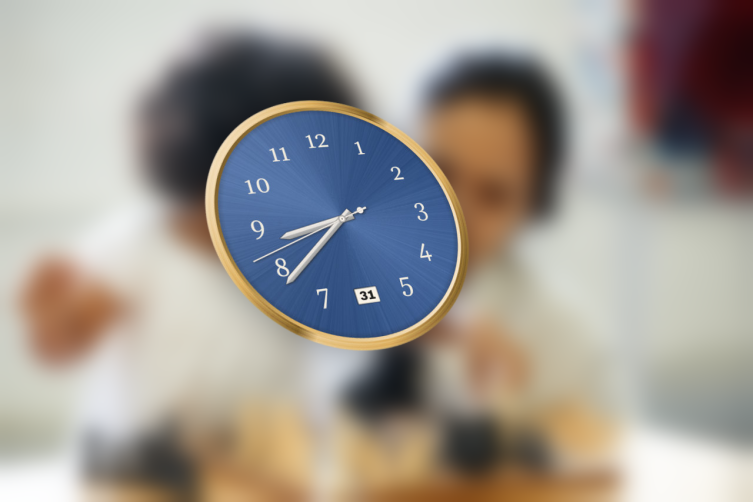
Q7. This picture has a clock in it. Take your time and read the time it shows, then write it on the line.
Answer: 8:38:42
